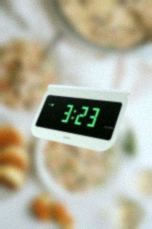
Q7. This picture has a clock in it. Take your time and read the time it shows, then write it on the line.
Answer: 3:23
